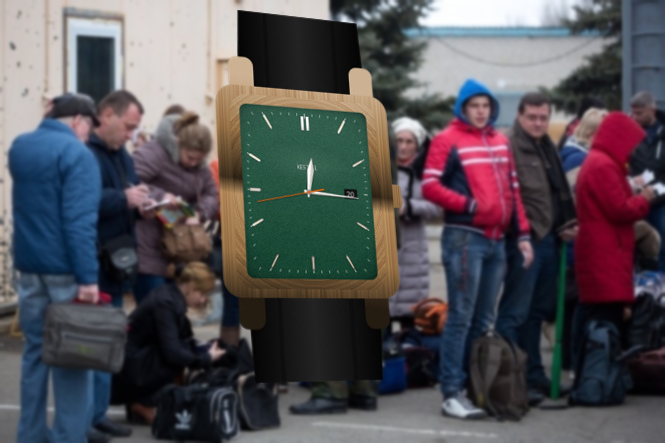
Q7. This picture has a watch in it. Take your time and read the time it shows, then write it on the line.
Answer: 12:15:43
